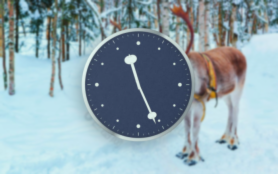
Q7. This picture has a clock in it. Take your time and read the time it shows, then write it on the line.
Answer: 11:26
